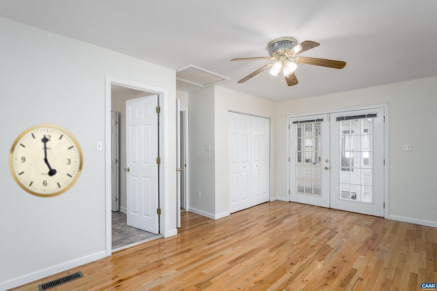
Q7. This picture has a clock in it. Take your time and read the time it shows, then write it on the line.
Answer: 4:59
